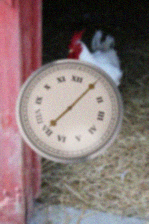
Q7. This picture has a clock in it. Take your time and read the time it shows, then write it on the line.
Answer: 7:05
